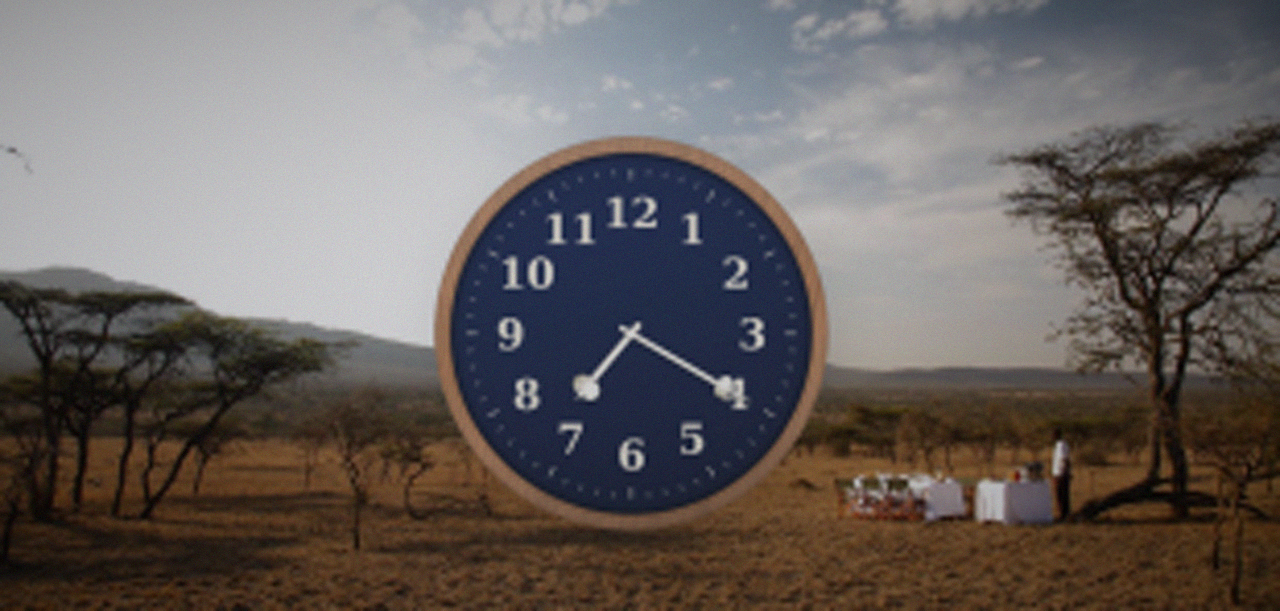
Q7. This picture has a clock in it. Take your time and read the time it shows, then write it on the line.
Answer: 7:20
